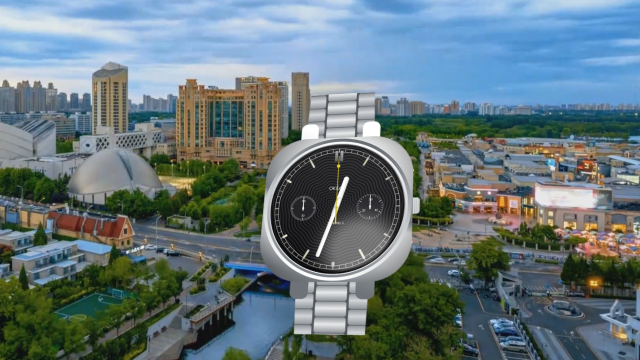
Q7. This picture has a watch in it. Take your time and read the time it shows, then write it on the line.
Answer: 12:33
